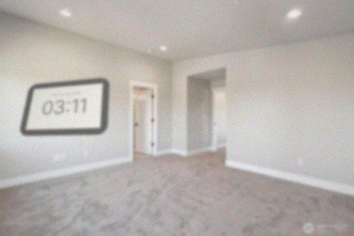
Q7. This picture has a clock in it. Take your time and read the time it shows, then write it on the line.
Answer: 3:11
